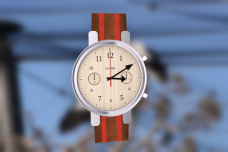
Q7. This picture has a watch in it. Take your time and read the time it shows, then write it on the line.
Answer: 3:10
